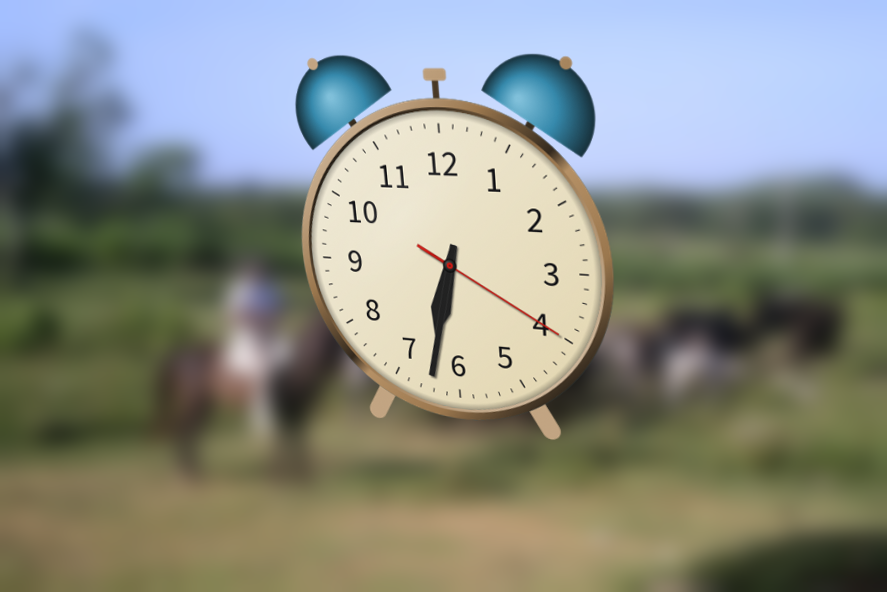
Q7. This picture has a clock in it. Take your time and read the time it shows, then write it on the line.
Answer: 6:32:20
